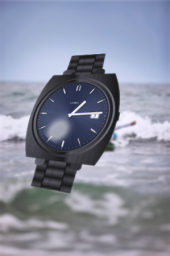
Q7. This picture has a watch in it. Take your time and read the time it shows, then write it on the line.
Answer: 1:14
